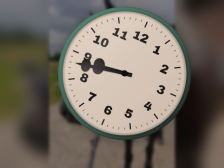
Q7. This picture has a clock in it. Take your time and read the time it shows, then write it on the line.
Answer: 8:43
